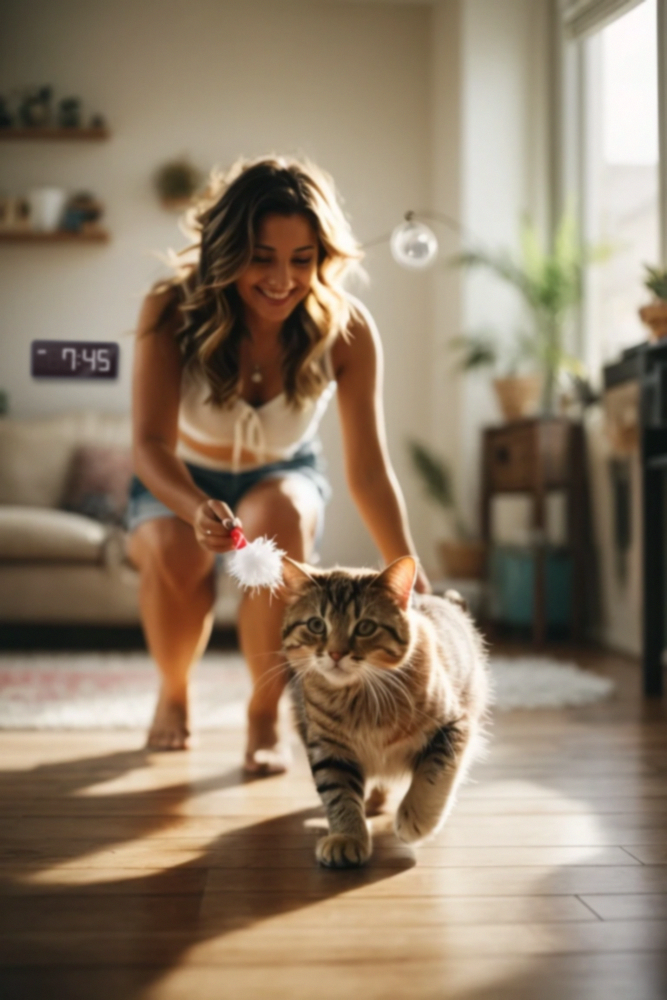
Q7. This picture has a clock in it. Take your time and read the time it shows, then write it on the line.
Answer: 7:45
